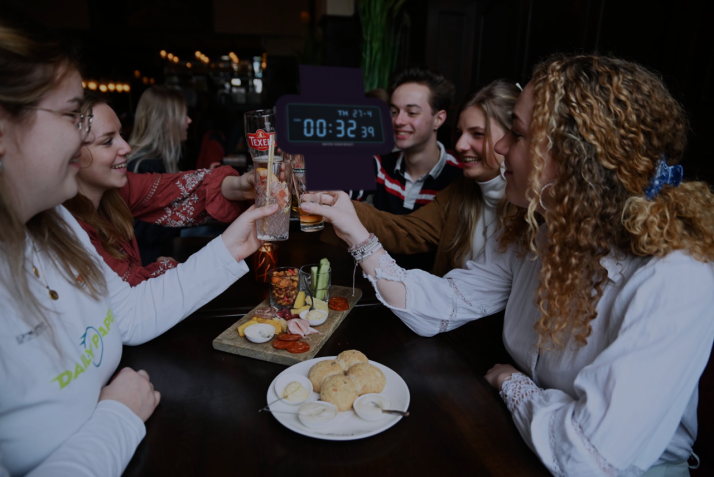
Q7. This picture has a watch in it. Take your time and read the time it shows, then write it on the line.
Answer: 0:32:39
